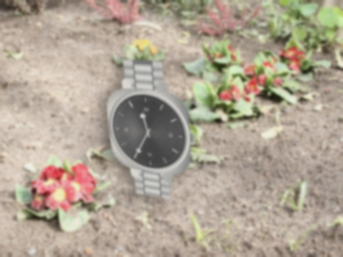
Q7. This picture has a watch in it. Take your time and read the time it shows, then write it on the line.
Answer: 11:35
